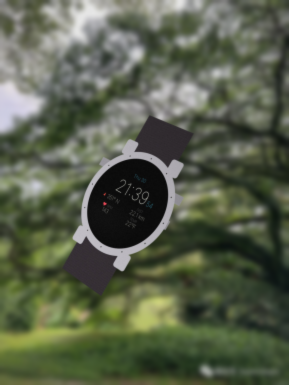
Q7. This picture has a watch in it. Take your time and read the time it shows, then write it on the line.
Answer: 21:39
